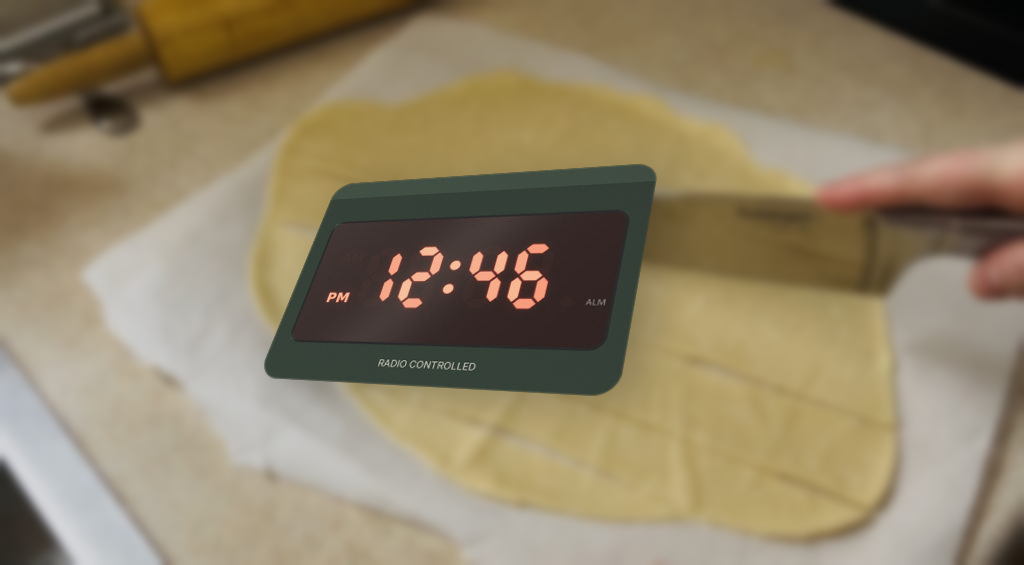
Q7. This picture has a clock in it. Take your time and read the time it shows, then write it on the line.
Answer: 12:46
